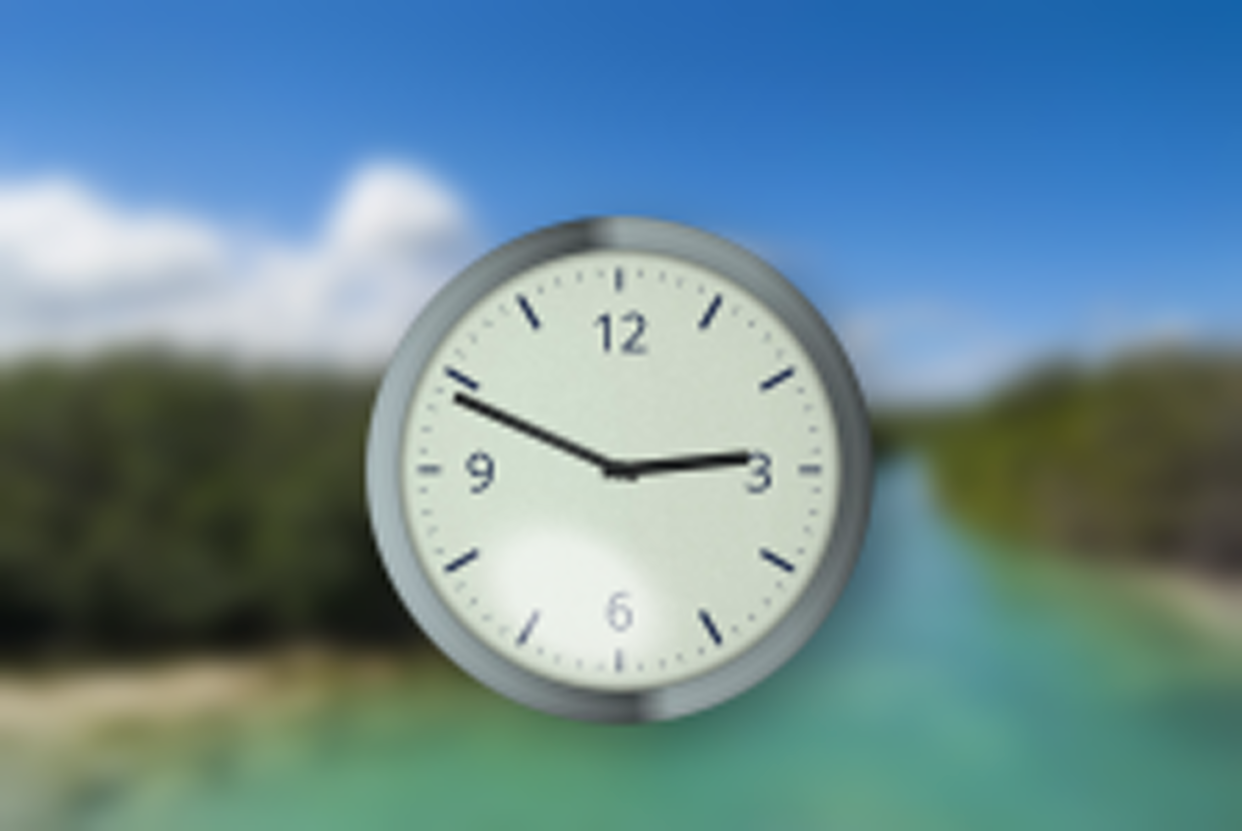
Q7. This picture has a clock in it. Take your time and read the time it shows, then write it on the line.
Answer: 2:49
